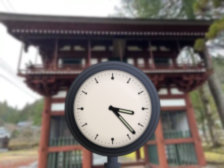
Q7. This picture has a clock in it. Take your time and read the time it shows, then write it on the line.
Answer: 3:23
